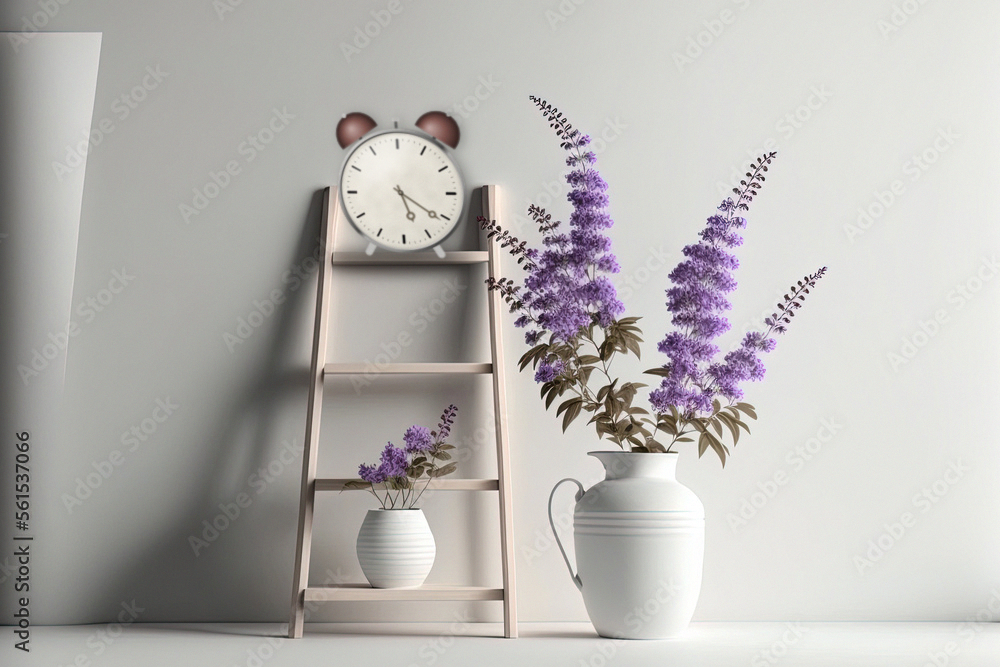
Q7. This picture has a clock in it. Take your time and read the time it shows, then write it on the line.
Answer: 5:21
